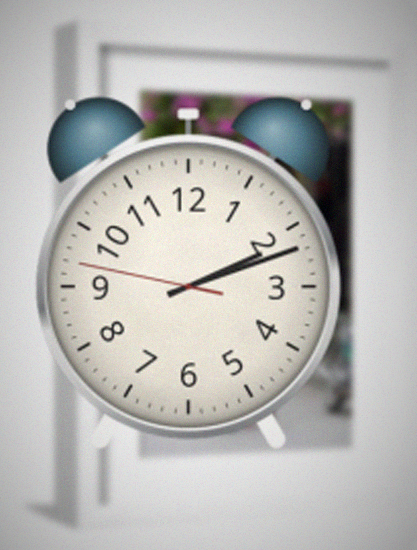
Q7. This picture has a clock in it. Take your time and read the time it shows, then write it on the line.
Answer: 2:11:47
